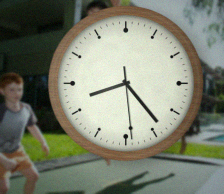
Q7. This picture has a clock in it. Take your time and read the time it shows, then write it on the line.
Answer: 8:23:29
